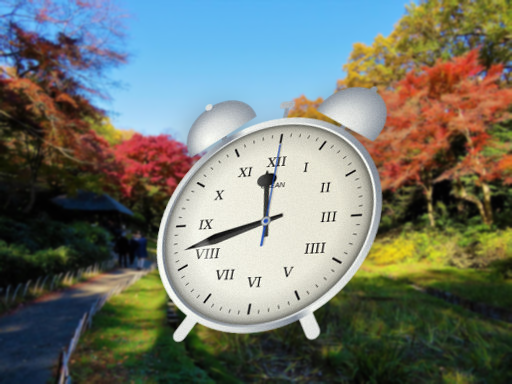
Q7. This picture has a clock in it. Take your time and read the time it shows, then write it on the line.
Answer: 11:42:00
